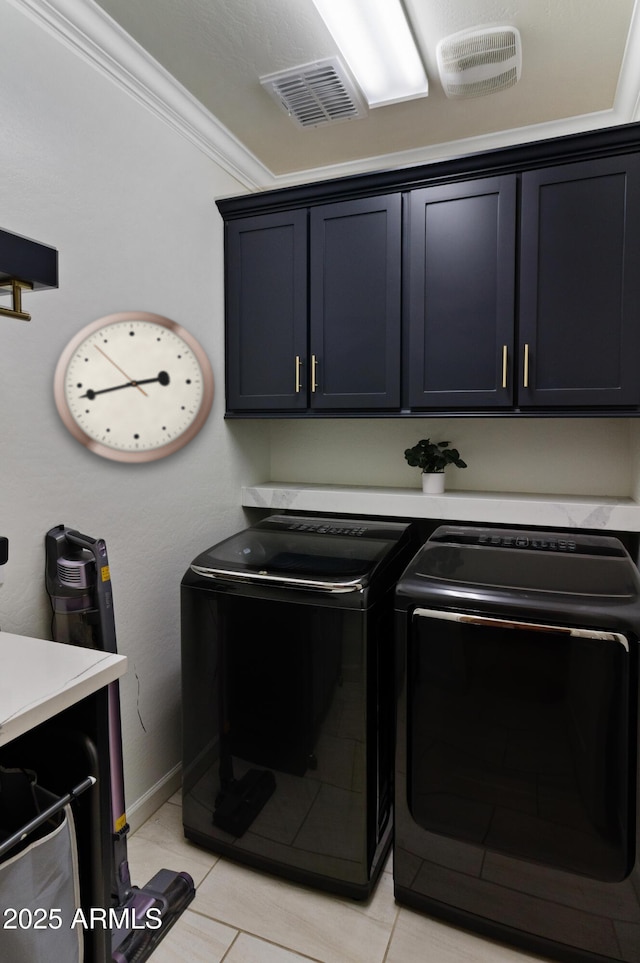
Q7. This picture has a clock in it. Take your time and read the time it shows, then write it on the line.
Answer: 2:42:53
